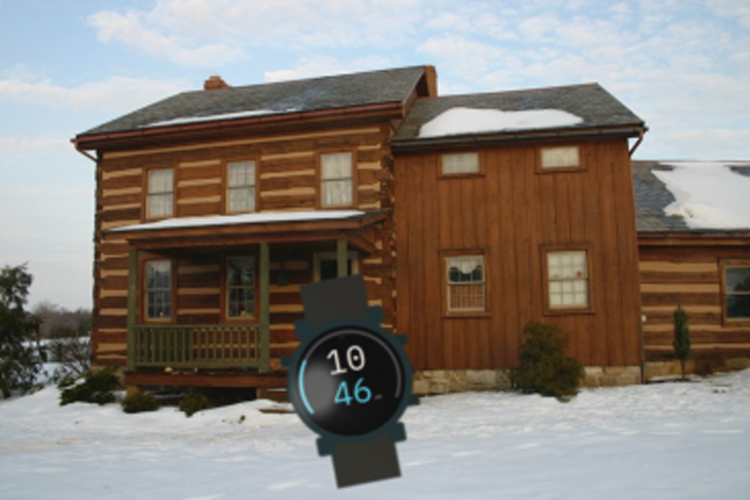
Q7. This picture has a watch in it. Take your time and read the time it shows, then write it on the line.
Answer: 10:46
